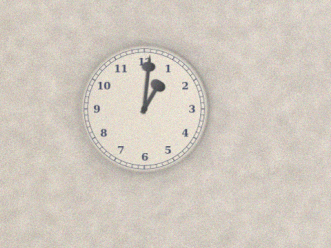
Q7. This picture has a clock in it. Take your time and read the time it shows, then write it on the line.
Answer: 1:01
